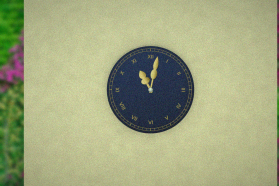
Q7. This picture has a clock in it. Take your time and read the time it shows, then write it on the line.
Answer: 11:02
